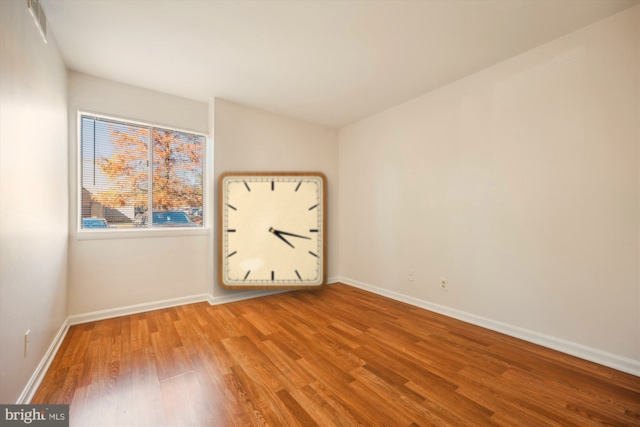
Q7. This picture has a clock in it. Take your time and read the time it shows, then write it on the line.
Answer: 4:17
